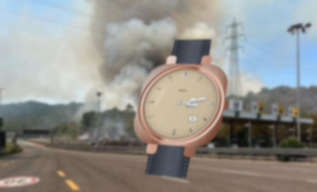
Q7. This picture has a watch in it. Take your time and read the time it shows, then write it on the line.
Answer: 3:13
